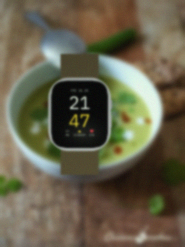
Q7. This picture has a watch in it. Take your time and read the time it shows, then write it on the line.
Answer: 21:47
